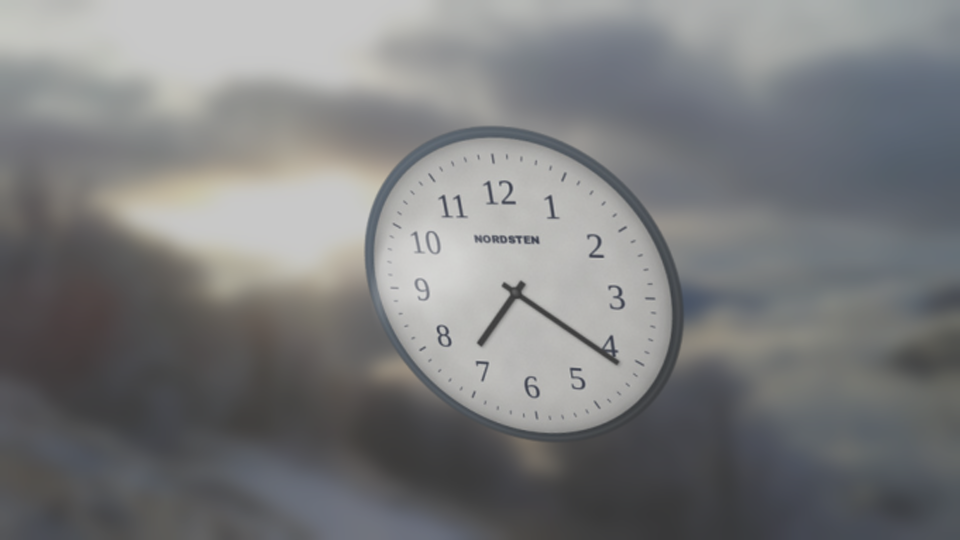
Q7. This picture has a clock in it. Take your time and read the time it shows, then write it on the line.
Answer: 7:21
